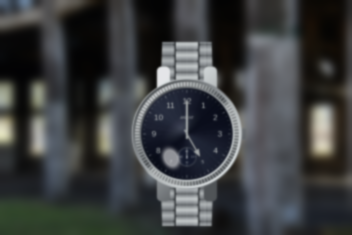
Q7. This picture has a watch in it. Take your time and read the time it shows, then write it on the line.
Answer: 5:00
